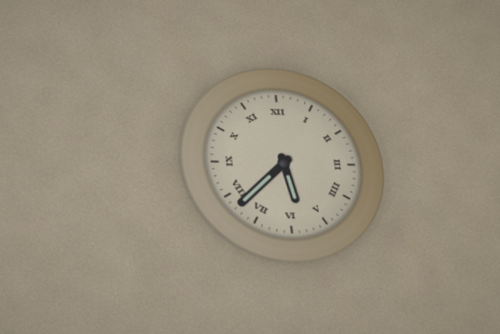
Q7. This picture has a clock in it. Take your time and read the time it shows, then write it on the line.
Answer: 5:38
